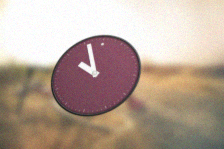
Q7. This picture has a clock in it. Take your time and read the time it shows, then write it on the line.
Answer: 9:56
